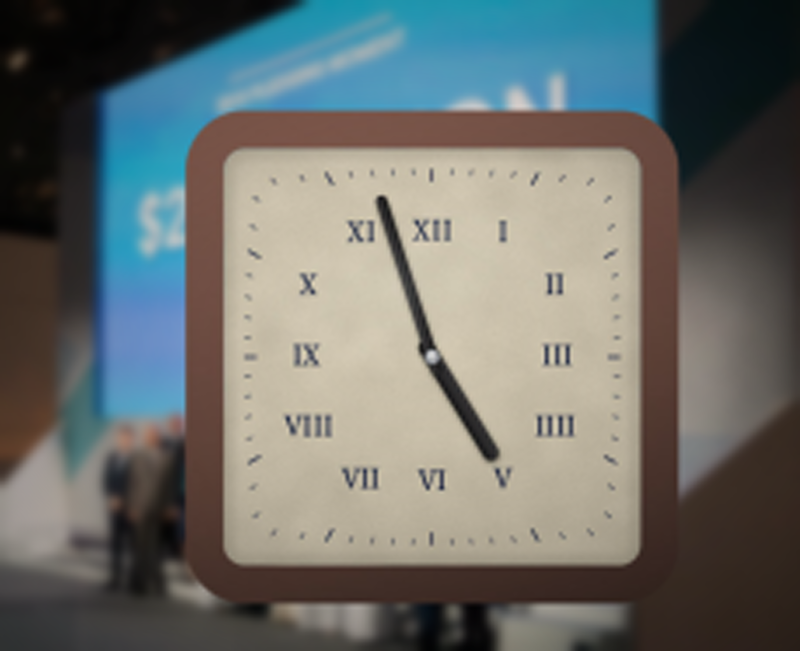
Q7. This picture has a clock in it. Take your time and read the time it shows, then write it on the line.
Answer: 4:57
